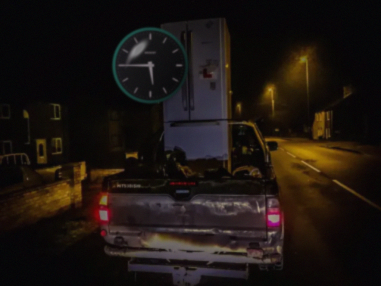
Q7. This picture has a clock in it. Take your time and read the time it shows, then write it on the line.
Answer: 5:45
